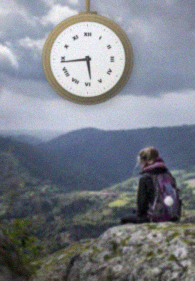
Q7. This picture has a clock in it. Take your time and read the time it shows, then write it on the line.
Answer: 5:44
